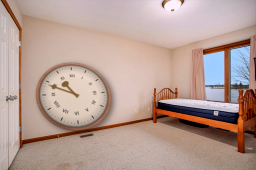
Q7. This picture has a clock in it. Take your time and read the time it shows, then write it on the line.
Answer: 10:49
